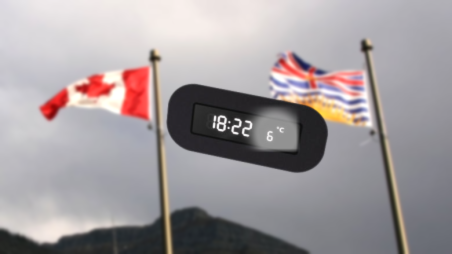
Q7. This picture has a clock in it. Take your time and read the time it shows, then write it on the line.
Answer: 18:22
